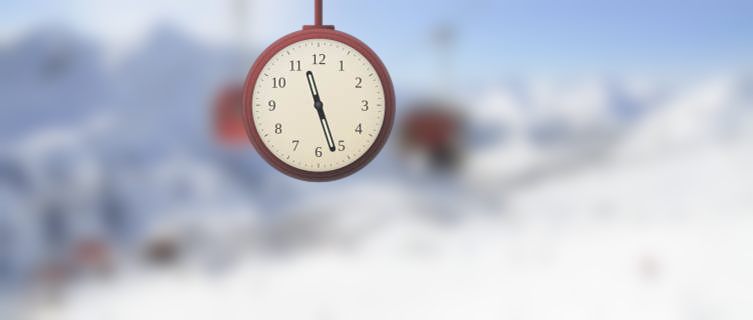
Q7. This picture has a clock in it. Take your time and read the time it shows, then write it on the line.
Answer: 11:27
